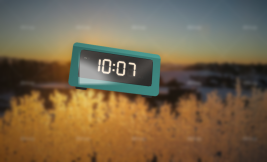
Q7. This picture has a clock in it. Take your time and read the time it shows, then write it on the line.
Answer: 10:07
